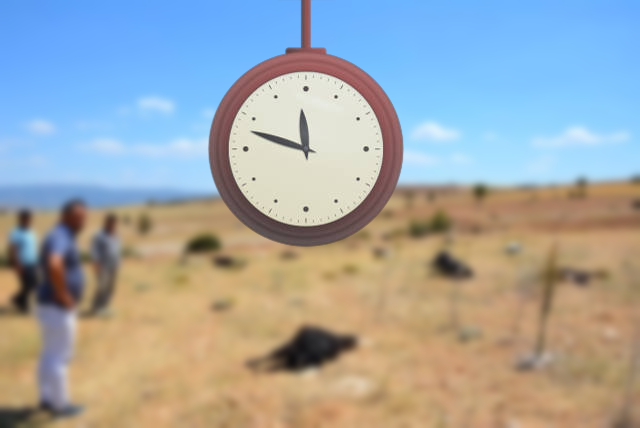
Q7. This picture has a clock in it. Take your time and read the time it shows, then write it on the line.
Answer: 11:48
